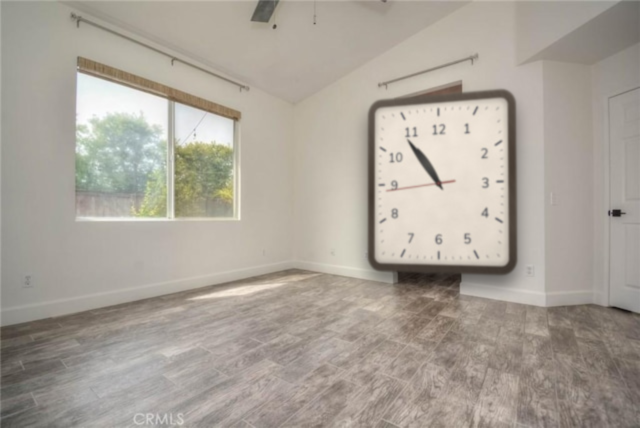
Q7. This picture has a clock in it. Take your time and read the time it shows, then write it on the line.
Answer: 10:53:44
